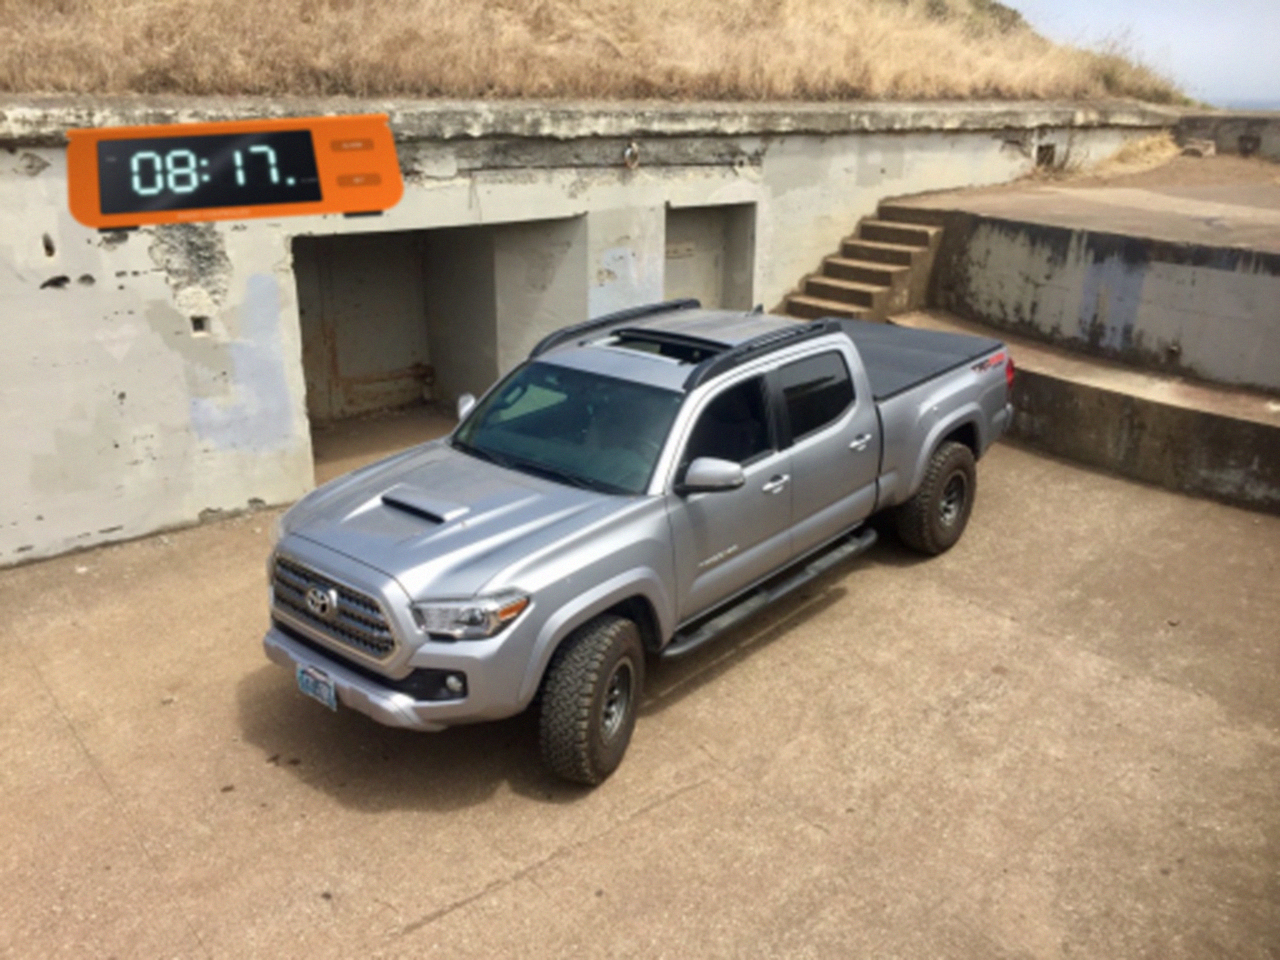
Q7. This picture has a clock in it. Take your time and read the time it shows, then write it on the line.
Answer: 8:17
